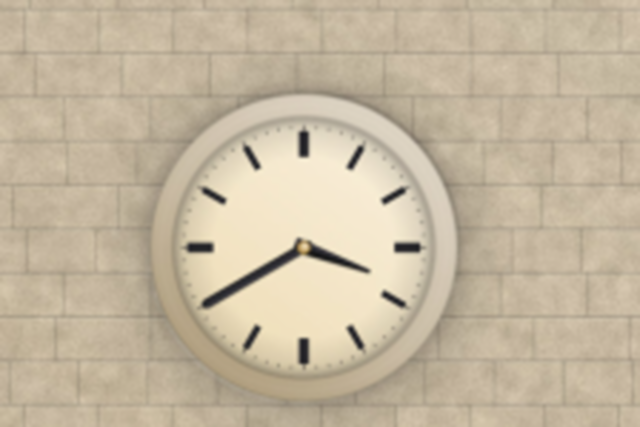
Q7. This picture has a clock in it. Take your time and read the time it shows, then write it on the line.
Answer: 3:40
